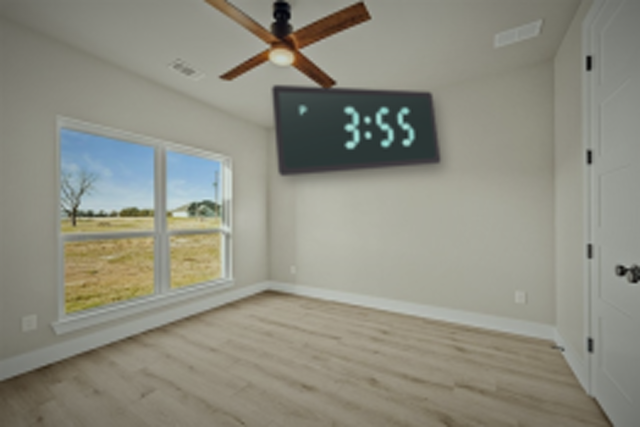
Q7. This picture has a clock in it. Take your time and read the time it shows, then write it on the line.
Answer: 3:55
